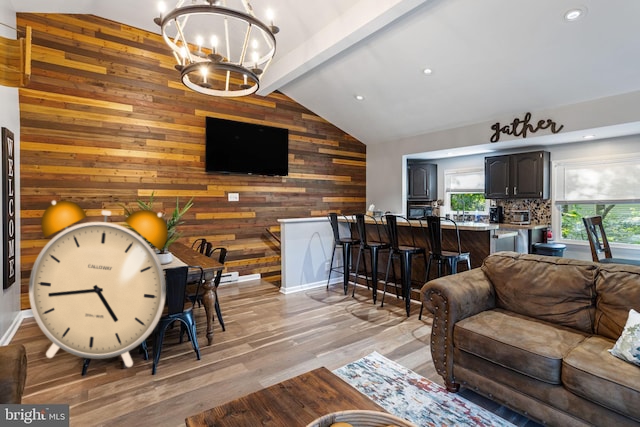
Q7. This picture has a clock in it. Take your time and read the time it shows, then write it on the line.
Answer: 4:43
